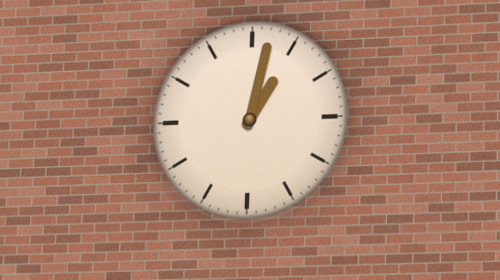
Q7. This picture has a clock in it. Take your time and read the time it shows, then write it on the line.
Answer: 1:02
